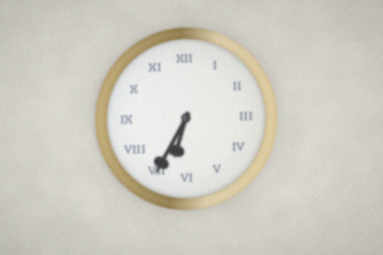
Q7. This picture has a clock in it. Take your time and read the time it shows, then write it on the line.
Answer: 6:35
